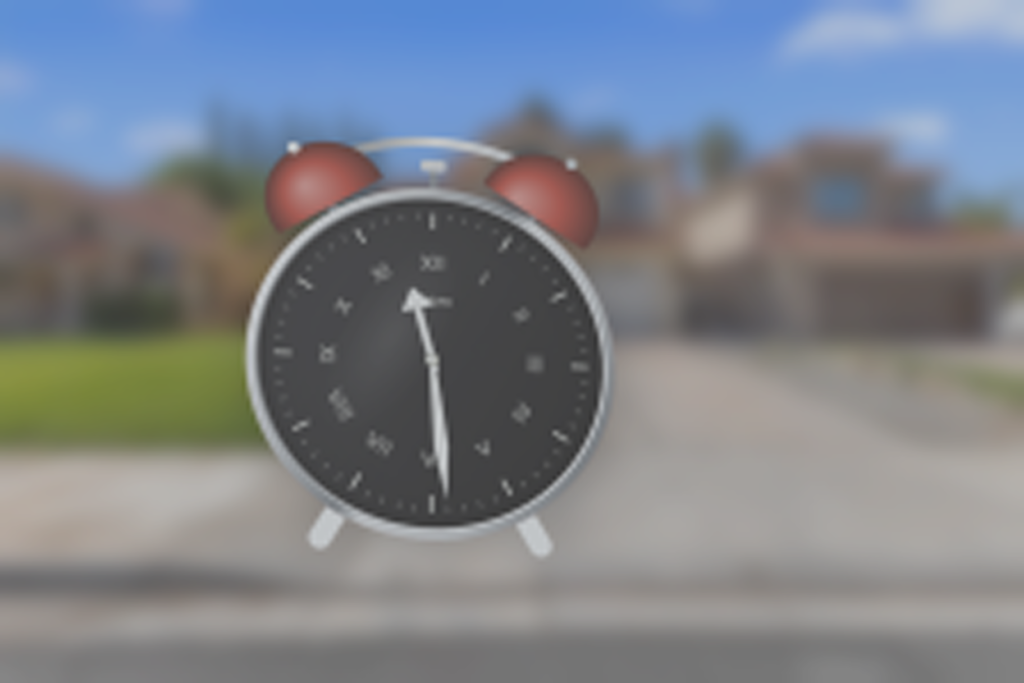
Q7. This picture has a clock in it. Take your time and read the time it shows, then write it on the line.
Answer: 11:29
